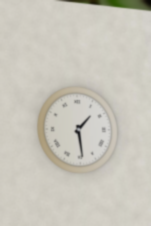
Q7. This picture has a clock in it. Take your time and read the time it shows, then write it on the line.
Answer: 1:29
